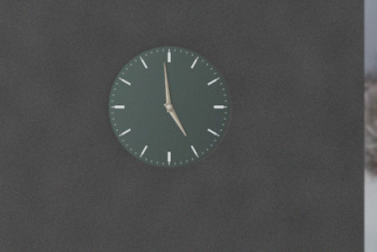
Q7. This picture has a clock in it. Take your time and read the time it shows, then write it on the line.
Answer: 4:59
